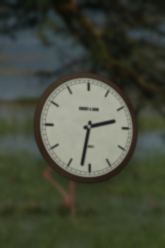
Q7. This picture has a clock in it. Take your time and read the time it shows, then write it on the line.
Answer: 2:32
